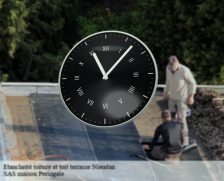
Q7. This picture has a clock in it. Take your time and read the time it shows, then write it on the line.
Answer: 11:07
